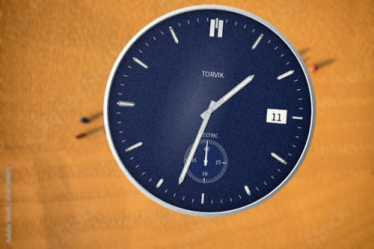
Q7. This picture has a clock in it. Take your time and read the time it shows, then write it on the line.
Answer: 1:33
